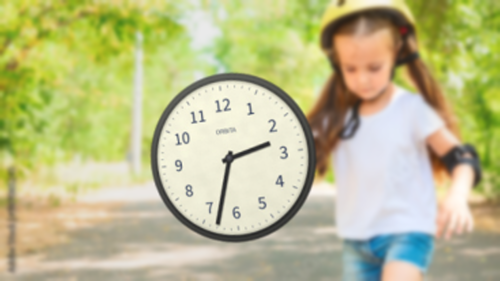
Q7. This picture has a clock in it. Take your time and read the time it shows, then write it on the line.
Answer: 2:33
